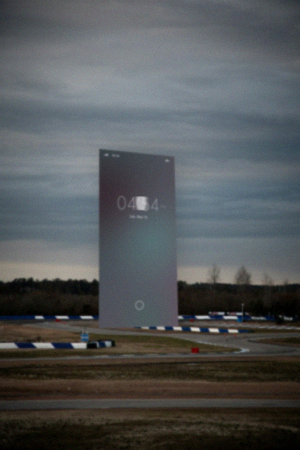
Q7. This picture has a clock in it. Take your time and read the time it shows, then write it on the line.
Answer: 4:54
